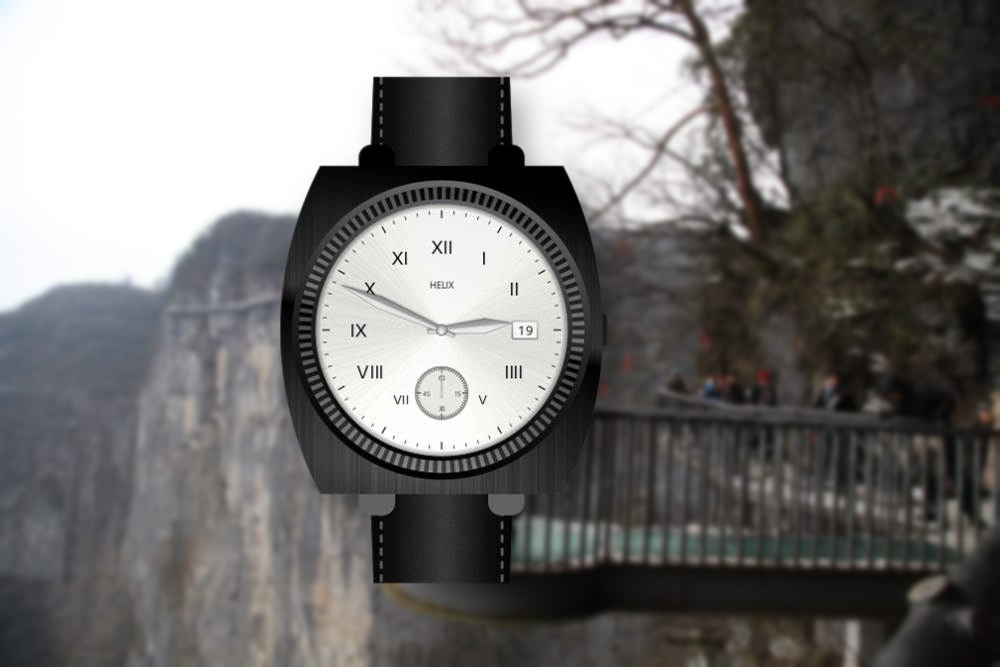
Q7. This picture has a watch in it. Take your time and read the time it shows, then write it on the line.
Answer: 2:49
